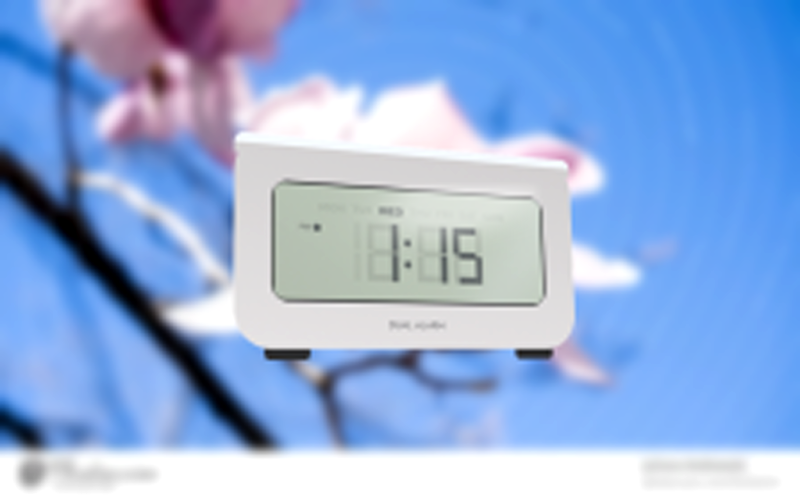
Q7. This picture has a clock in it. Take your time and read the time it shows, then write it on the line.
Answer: 1:15
